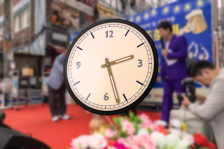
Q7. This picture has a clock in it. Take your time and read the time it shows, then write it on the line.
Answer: 2:27
